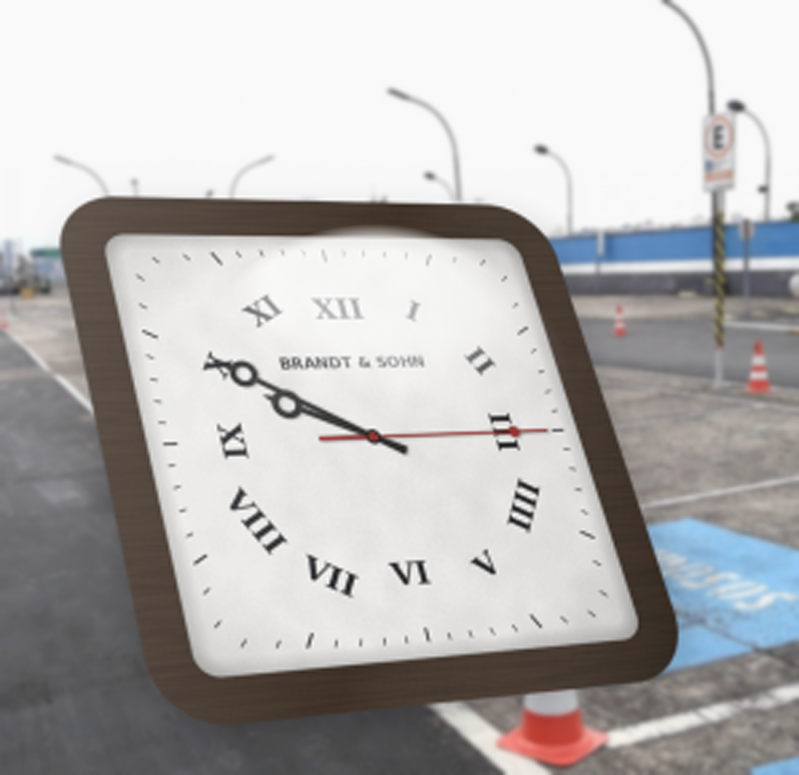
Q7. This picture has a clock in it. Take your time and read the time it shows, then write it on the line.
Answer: 9:50:15
